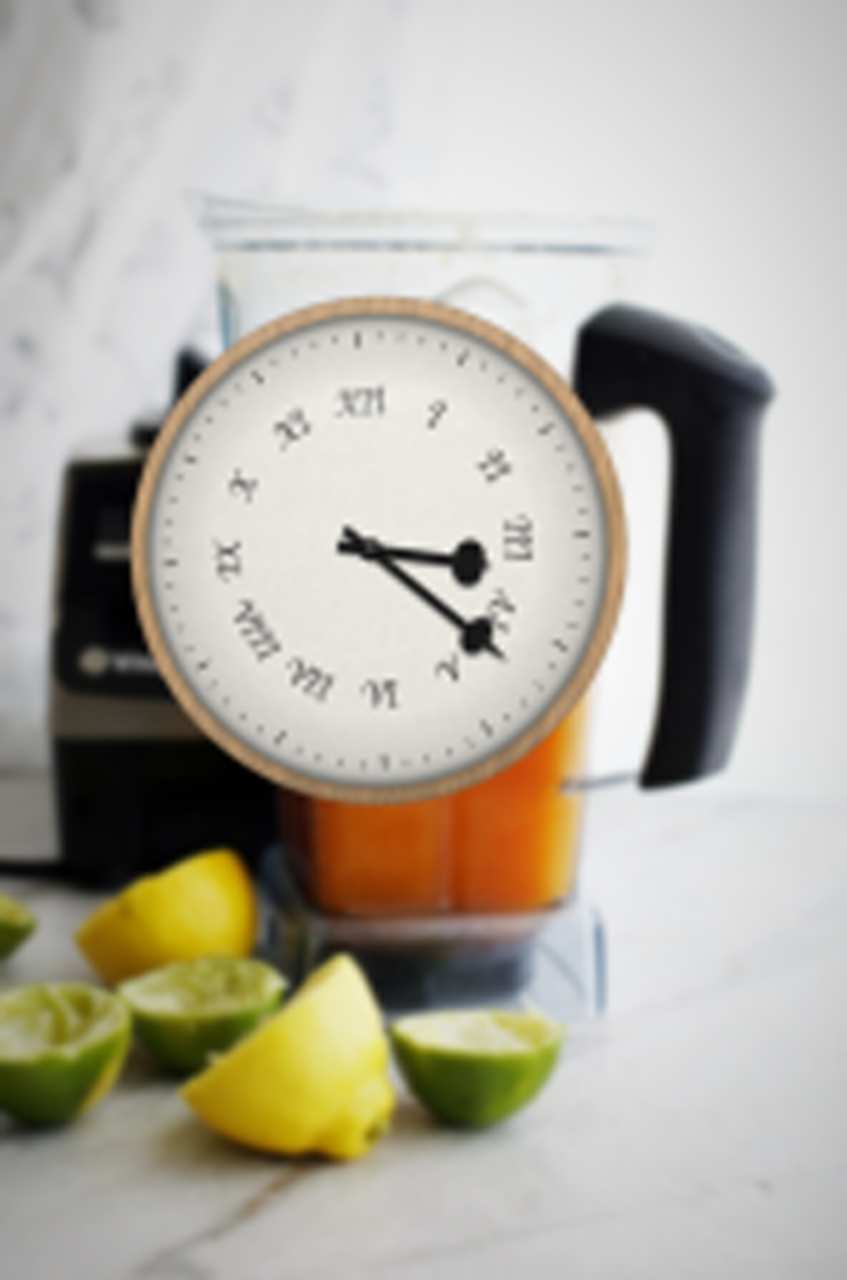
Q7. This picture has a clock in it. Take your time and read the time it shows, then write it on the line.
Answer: 3:22
